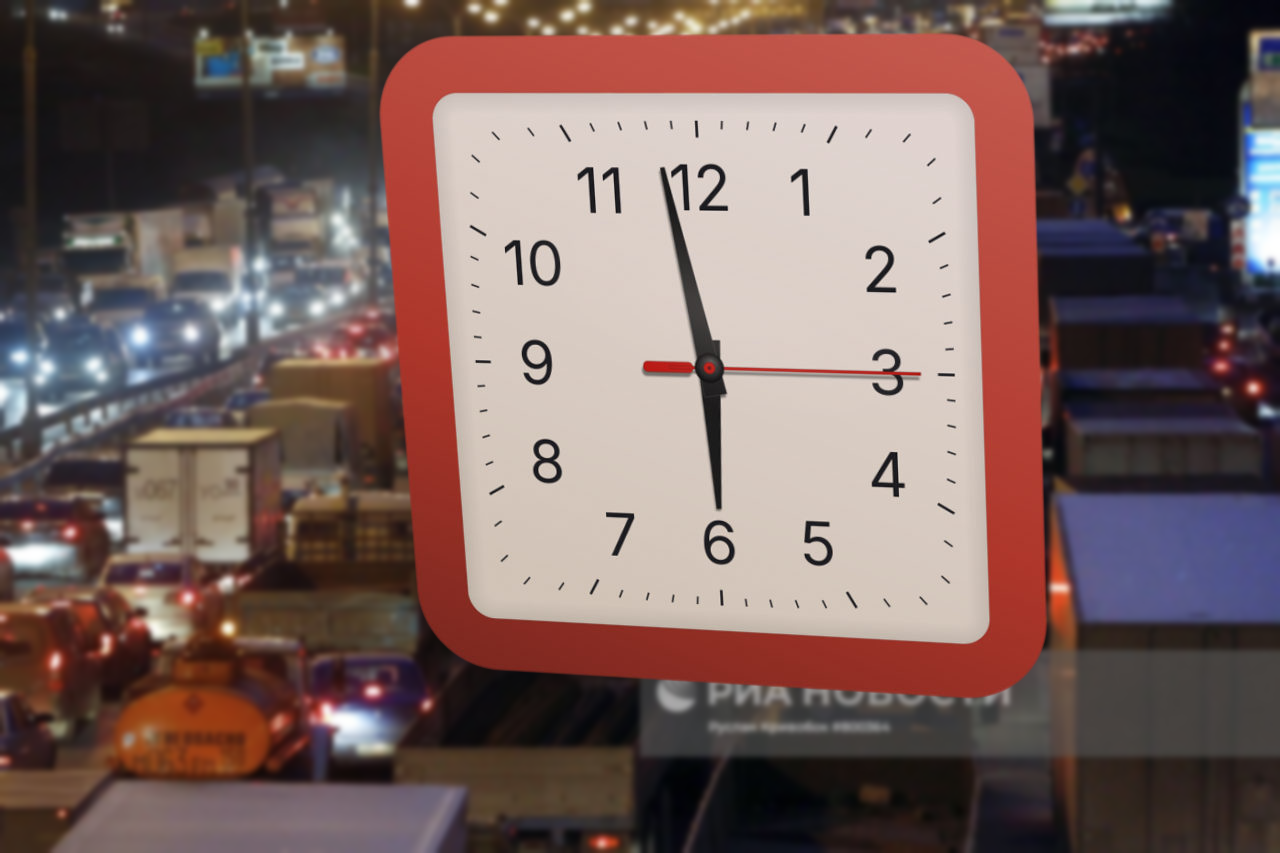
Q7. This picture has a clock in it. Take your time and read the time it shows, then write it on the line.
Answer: 5:58:15
